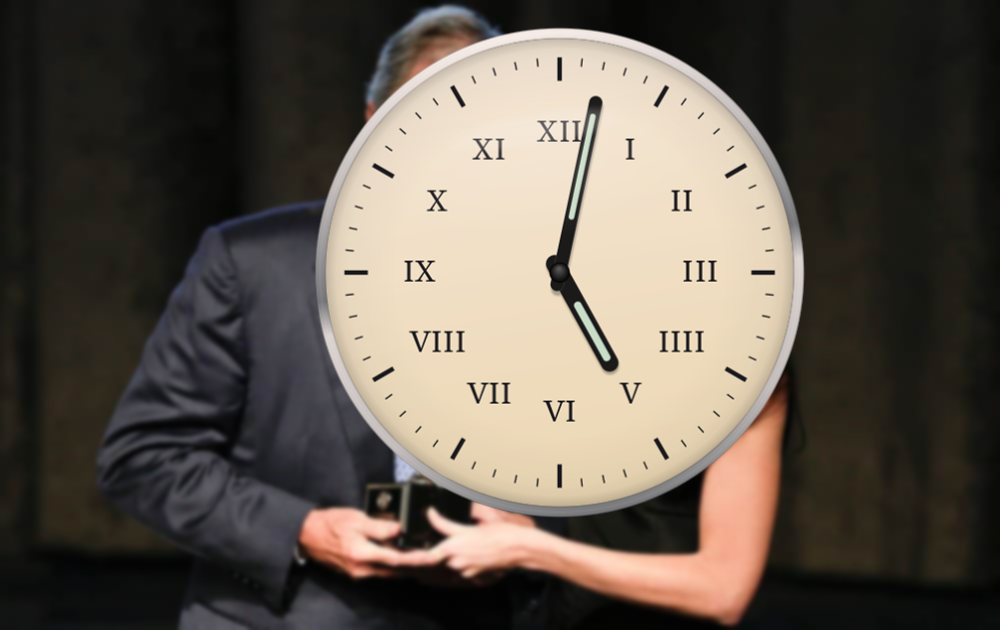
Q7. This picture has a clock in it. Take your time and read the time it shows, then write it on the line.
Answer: 5:02
